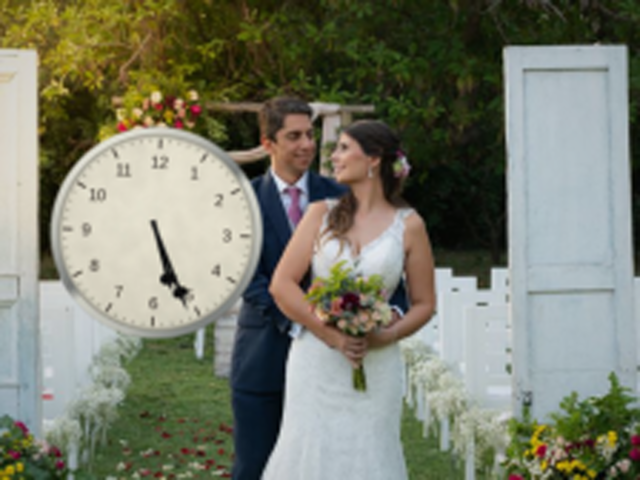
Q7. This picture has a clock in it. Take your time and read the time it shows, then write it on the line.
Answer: 5:26
